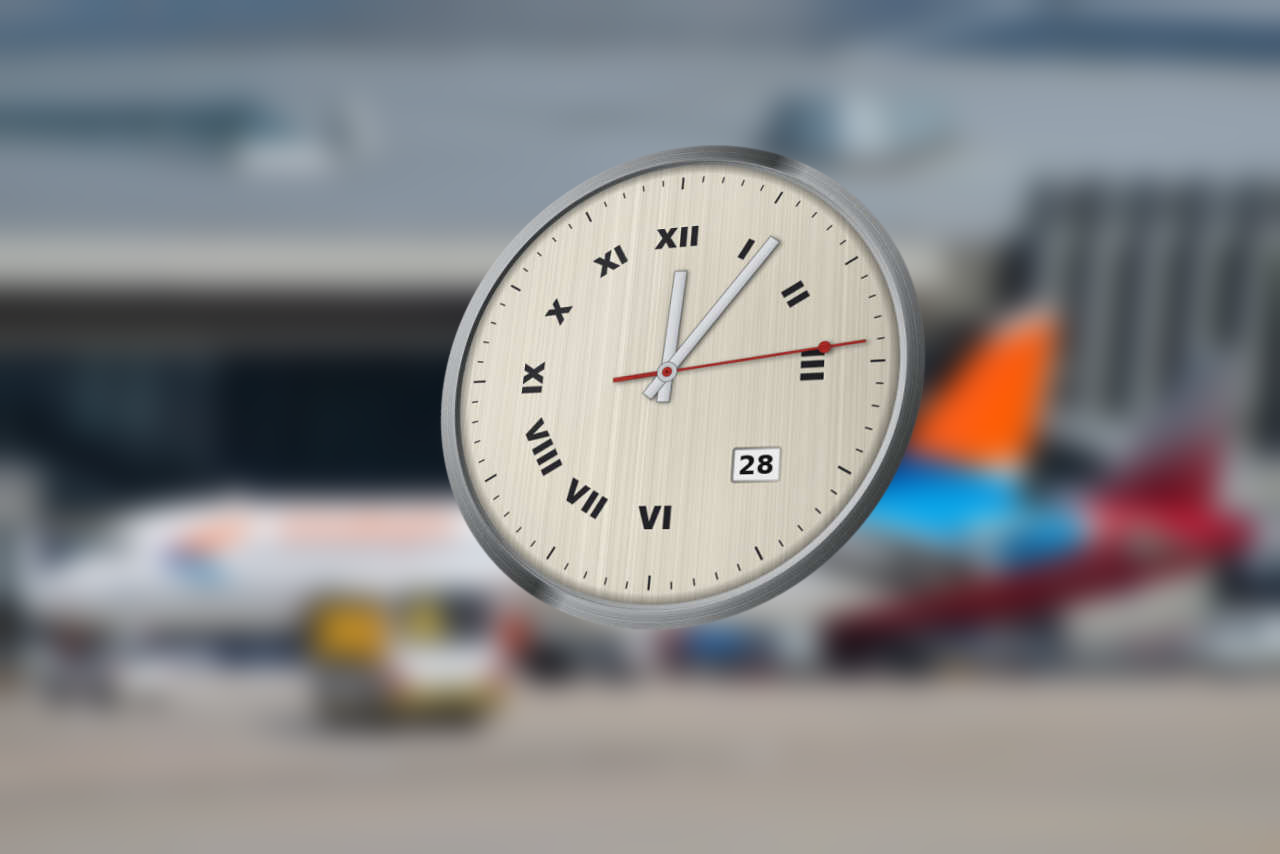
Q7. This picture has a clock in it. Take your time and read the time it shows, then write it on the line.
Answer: 12:06:14
